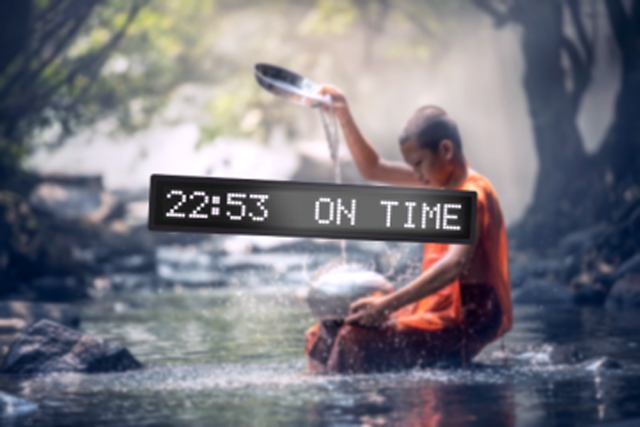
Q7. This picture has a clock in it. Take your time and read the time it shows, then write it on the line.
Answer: 22:53
